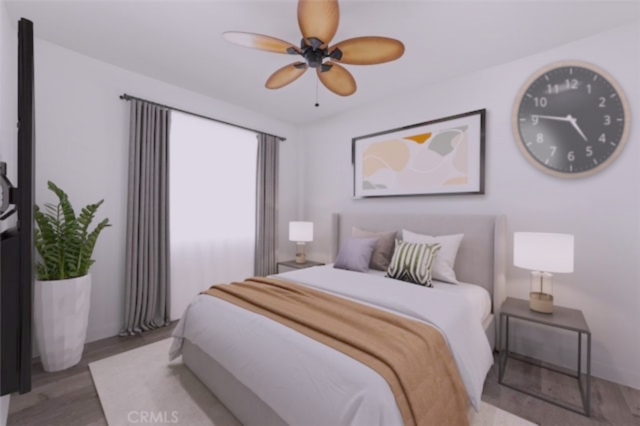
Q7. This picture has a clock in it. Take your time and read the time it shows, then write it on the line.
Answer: 4:46
